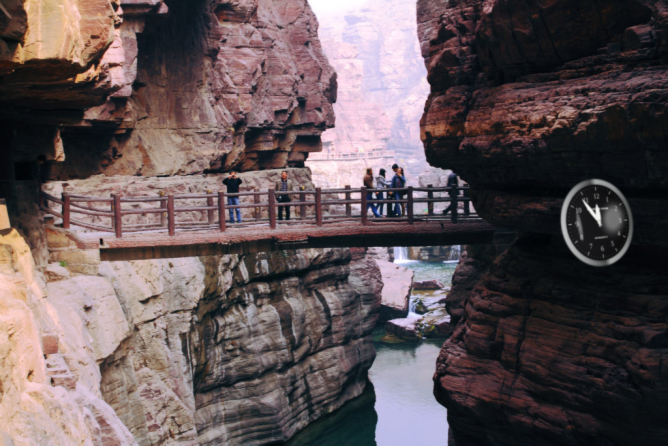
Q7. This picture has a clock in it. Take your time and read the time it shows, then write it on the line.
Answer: 11:54
